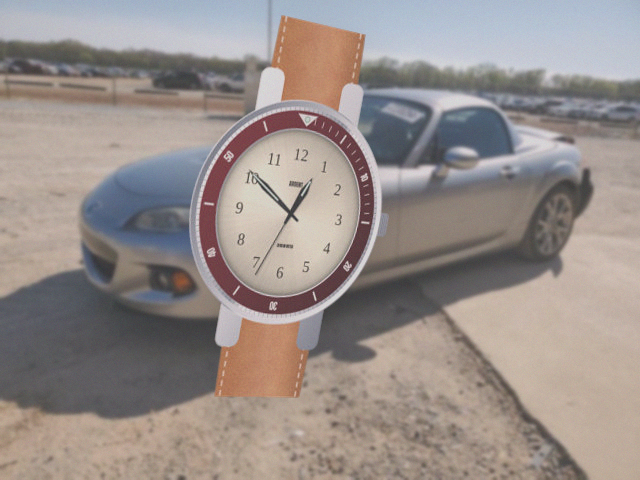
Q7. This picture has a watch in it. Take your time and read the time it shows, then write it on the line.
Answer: 12:50:34
